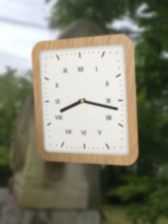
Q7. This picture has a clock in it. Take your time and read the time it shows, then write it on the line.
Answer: 8:17
